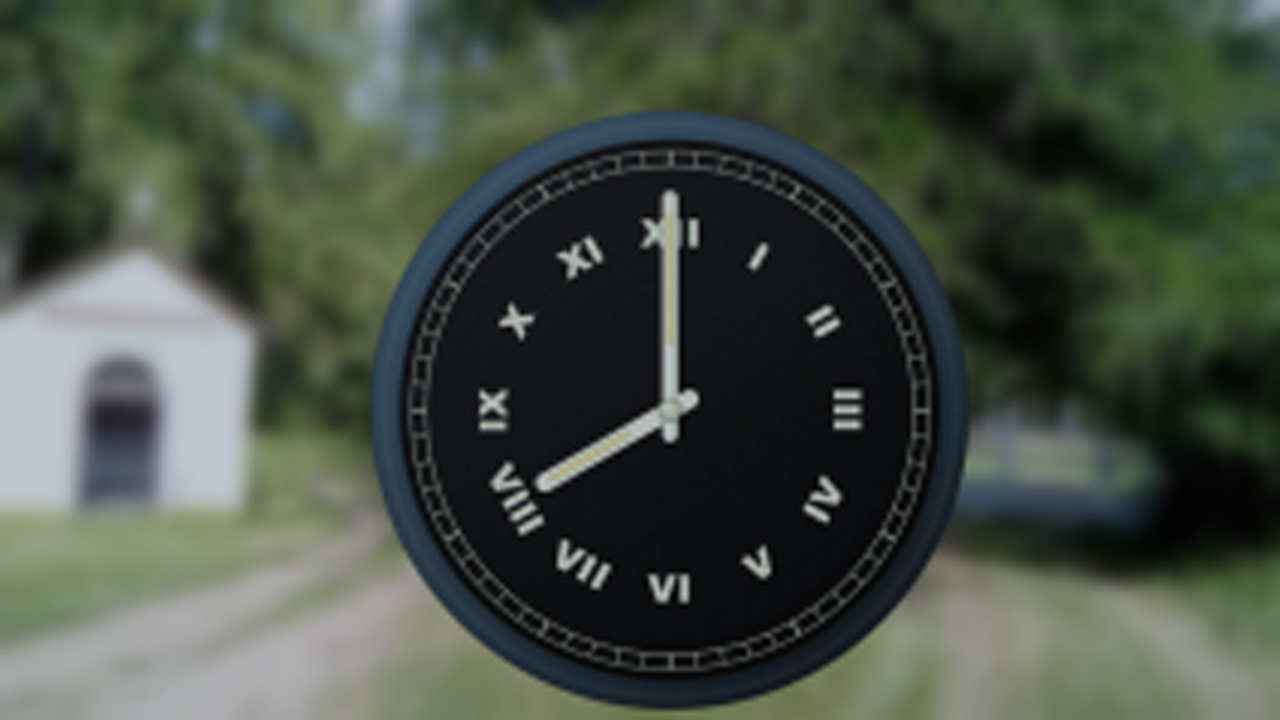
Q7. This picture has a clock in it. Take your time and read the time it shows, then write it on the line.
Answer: 8:00
